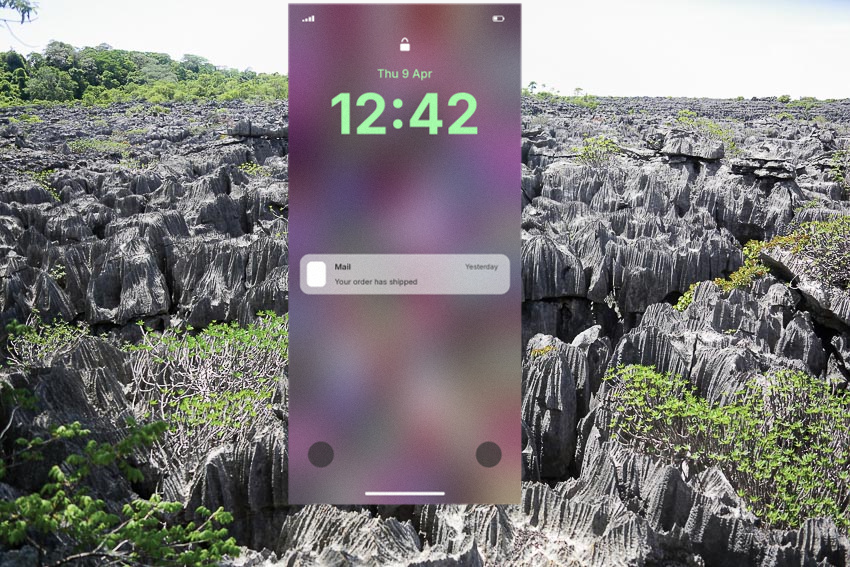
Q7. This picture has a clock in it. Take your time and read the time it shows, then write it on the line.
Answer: 12:42
